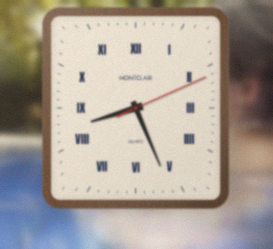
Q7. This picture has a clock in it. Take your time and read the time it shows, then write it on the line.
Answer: 8:26:11
